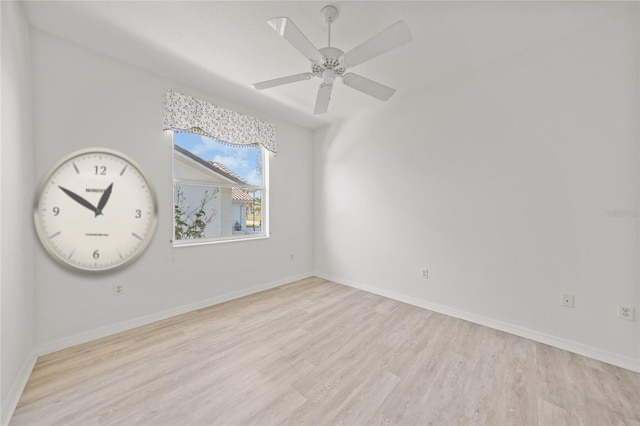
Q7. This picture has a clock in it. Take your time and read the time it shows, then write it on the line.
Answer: 12:50
